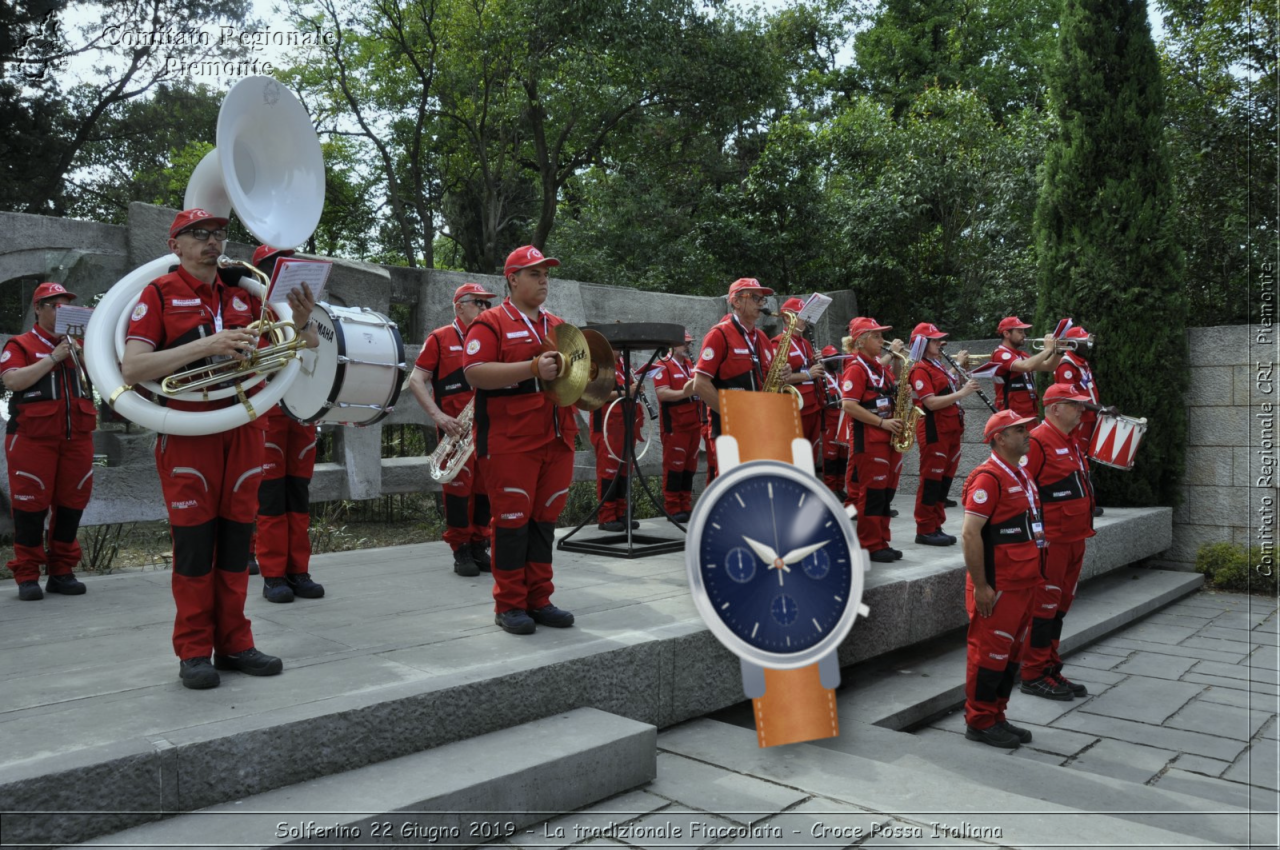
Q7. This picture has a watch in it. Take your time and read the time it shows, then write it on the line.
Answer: 10:12
